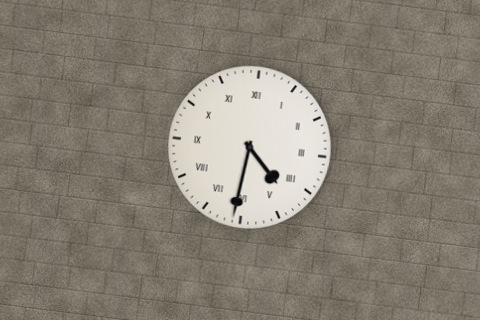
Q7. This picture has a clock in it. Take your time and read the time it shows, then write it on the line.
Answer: 4:31
